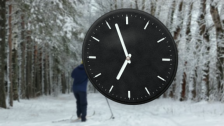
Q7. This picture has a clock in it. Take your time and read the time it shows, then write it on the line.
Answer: 6:57
